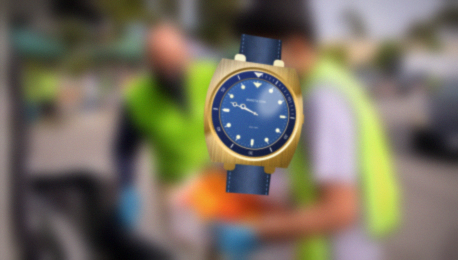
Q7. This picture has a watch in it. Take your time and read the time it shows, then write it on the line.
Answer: 9:48
